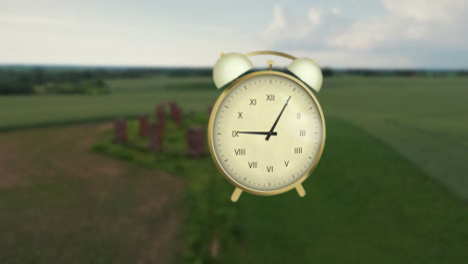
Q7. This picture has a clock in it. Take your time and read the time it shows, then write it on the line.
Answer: 9:05
